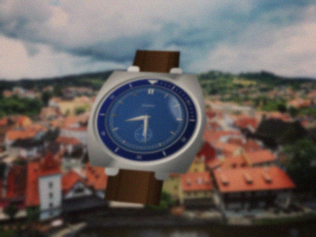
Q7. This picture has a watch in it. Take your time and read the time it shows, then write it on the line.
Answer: 8:29
